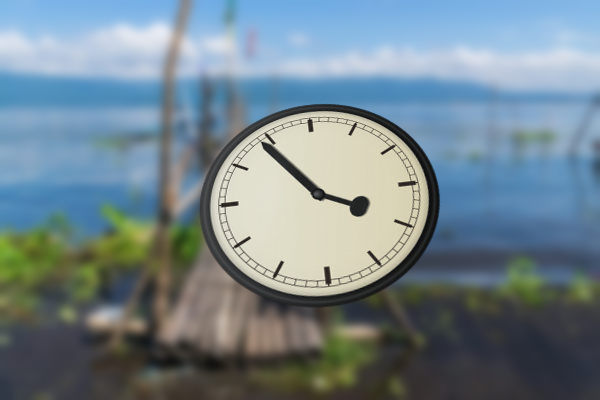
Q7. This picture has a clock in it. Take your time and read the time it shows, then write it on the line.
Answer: 3:54
